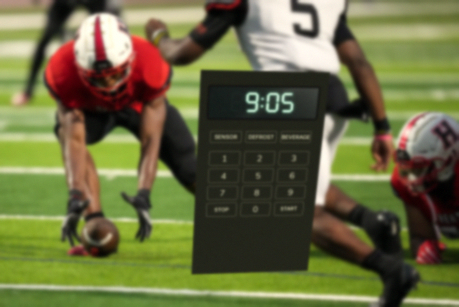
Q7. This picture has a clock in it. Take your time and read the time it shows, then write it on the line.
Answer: 9:05
